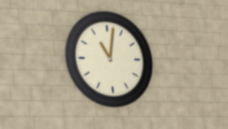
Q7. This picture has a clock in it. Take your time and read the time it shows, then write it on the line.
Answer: 11:02
